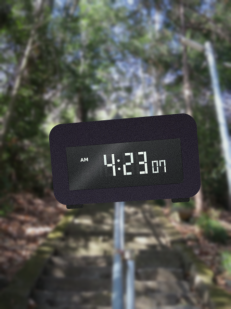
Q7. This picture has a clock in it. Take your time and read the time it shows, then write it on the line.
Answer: 4:23:07
